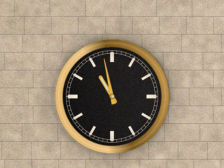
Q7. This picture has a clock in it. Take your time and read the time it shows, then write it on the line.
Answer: 10:58
